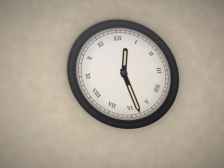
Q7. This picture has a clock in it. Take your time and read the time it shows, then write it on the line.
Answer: 12:28
